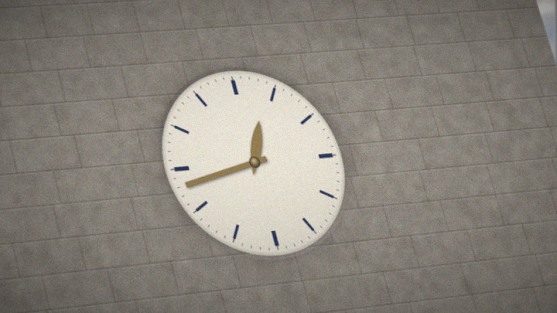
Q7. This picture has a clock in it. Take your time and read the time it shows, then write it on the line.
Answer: 12:43
